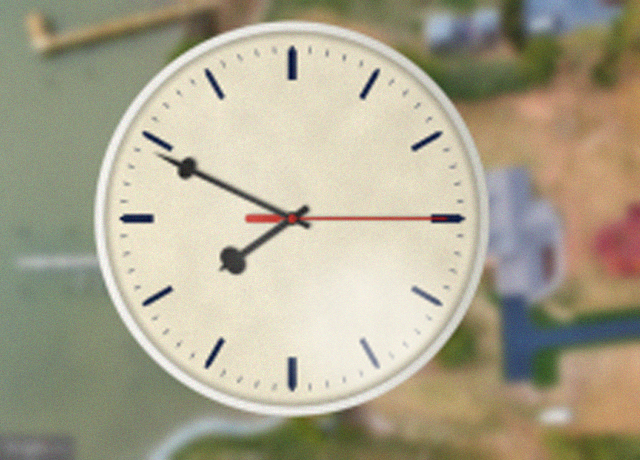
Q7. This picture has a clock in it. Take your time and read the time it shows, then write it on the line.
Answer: 7:49:15
